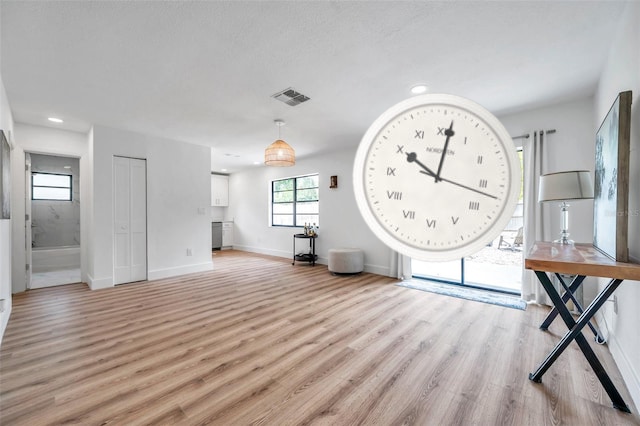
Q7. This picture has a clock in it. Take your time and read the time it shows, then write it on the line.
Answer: 10:01:17
